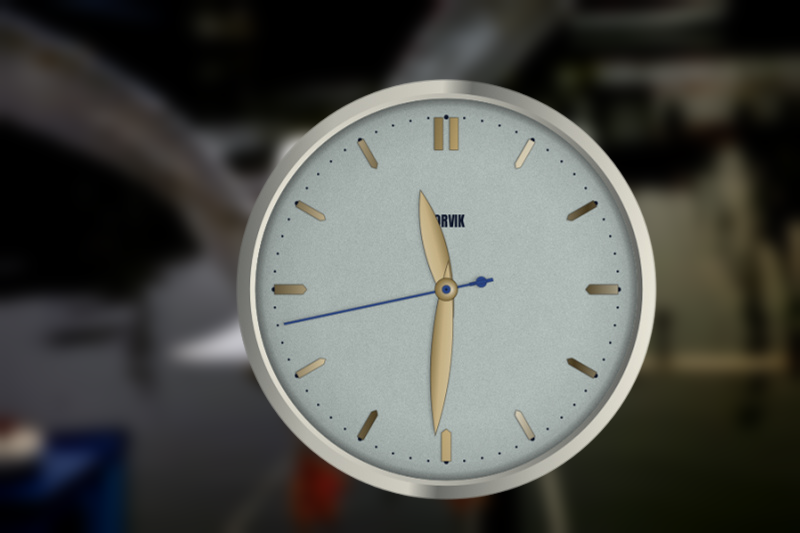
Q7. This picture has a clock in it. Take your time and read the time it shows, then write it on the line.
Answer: 11:30:43
